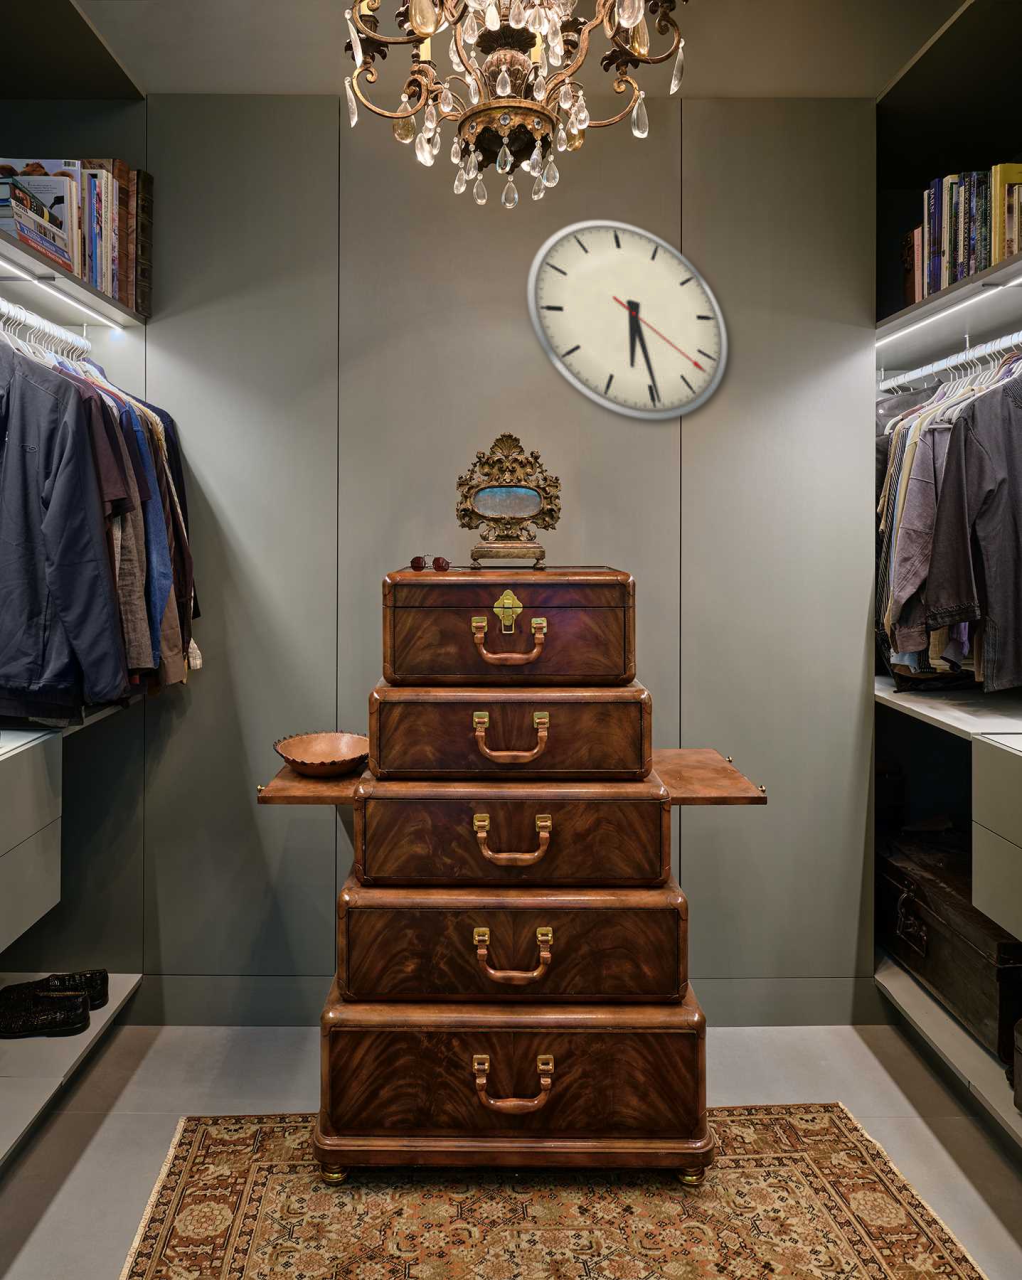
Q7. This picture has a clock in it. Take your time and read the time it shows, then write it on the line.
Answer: 6:29:22
